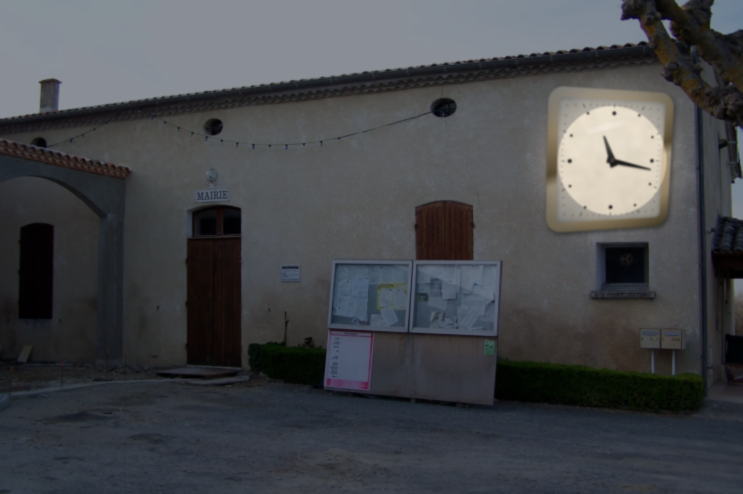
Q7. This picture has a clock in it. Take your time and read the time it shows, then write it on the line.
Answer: 11:17
